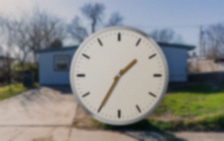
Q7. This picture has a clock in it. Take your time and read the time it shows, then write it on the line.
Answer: 1:35
